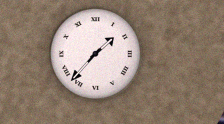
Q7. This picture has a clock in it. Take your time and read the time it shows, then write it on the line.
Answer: 1:37
